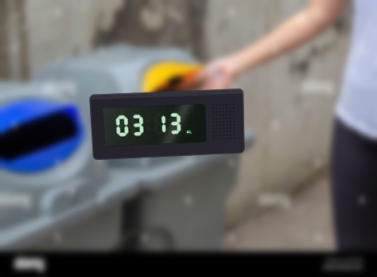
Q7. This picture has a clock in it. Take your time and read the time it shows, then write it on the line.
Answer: 3:13
